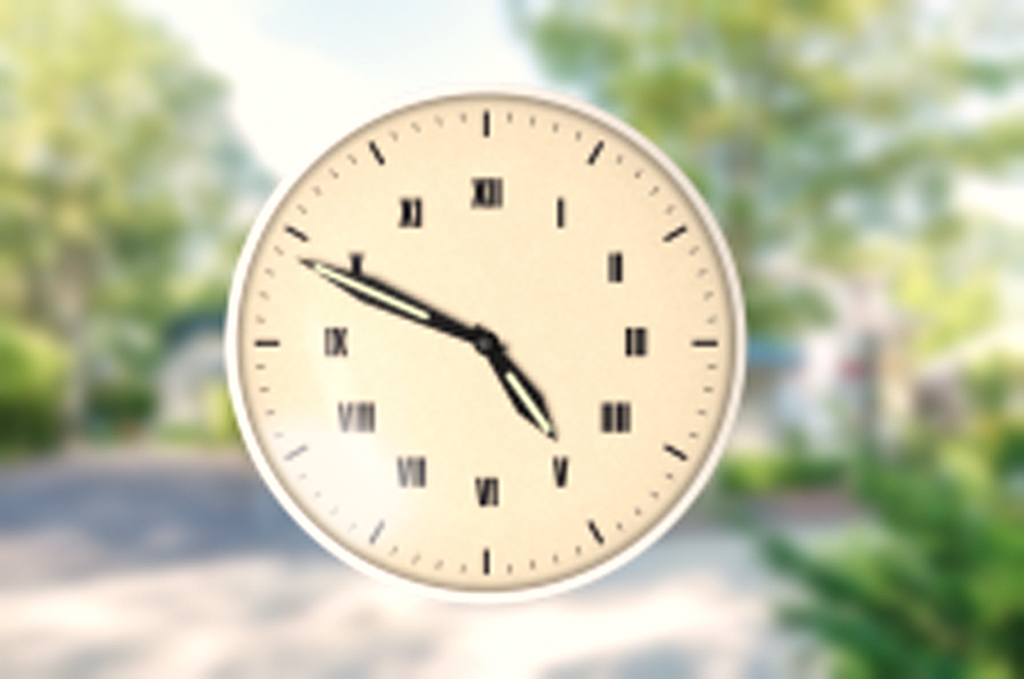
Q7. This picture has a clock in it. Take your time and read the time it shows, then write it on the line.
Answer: 4:49
